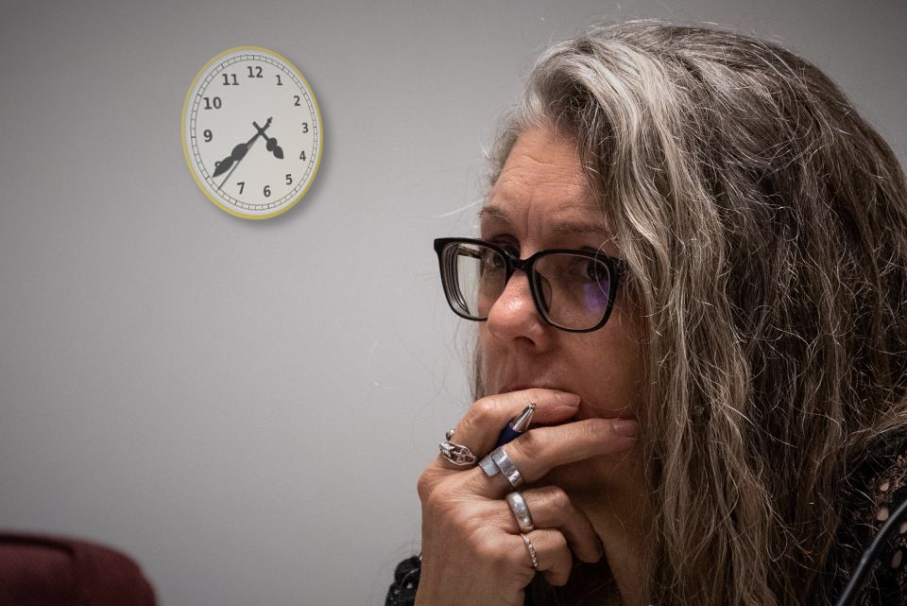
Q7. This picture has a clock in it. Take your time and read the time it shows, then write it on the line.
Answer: 4:39:38
